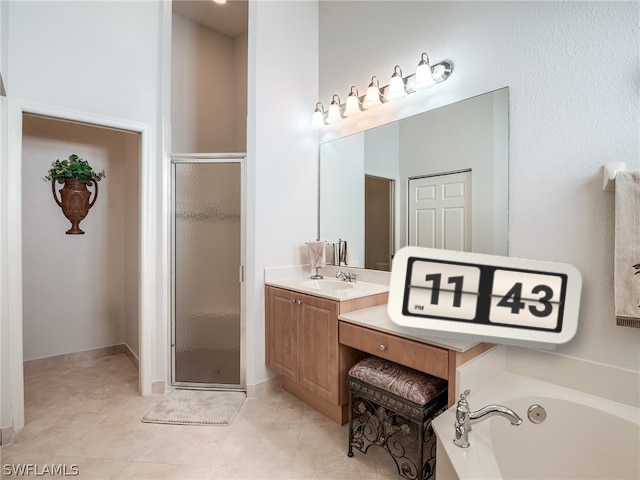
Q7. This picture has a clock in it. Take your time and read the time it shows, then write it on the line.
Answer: 11:43
